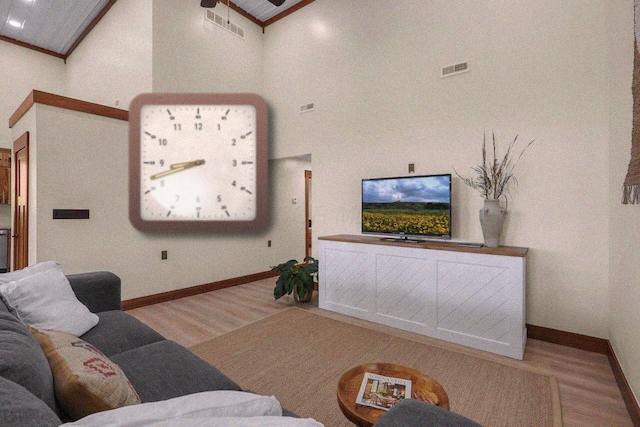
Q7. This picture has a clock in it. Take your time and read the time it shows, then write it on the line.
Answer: 8:42
